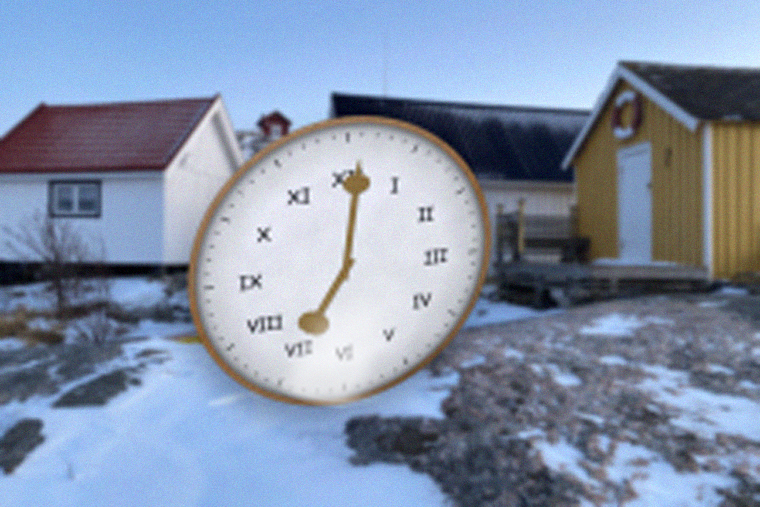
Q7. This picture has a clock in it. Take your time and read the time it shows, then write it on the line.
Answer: 7:01
